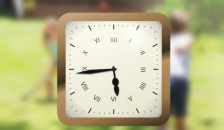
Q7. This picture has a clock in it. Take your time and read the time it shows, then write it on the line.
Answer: 5:44
